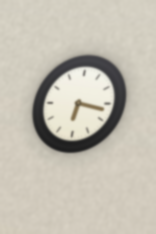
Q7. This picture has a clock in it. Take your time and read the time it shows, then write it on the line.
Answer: 6:17
